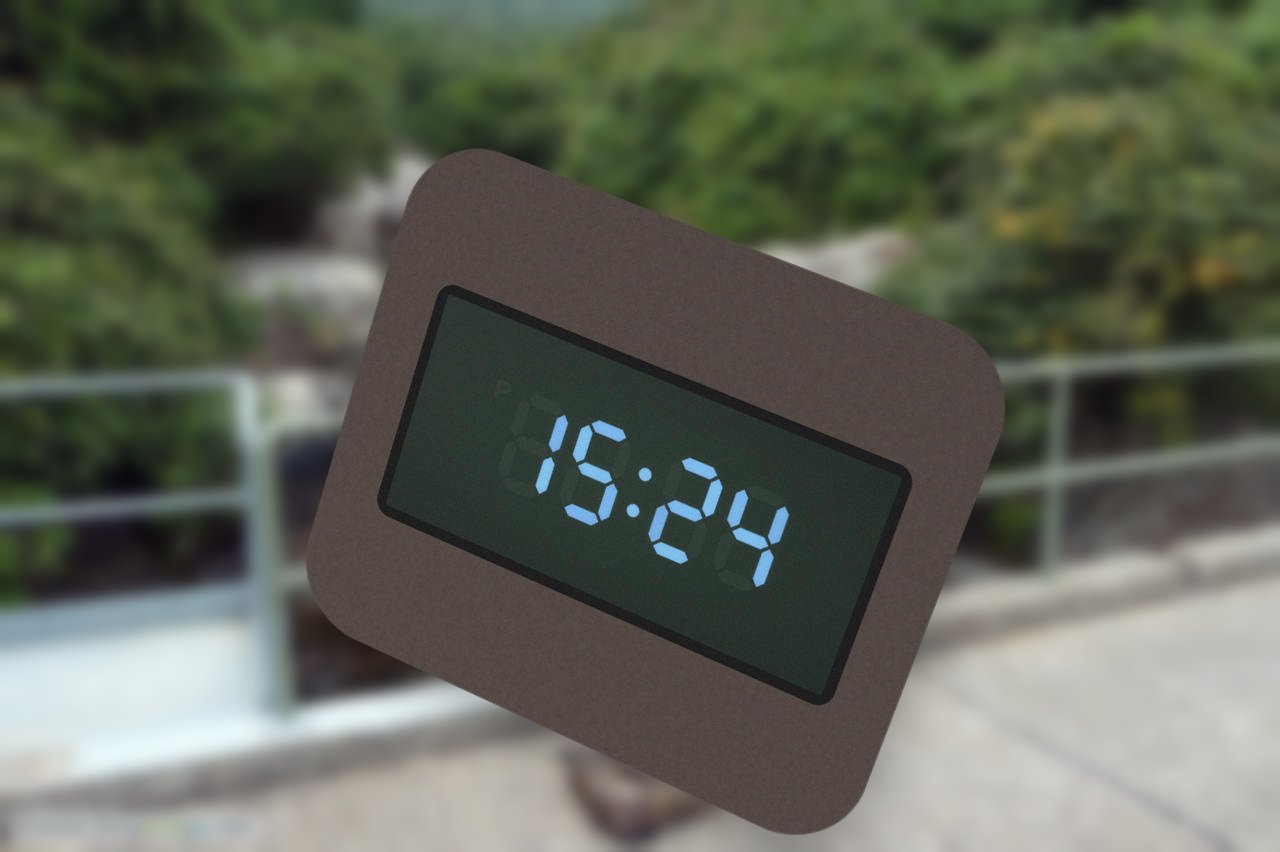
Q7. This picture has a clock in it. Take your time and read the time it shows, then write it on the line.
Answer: 15:24
